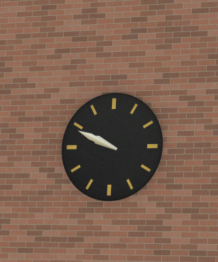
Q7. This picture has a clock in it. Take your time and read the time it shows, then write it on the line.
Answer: 9:49
